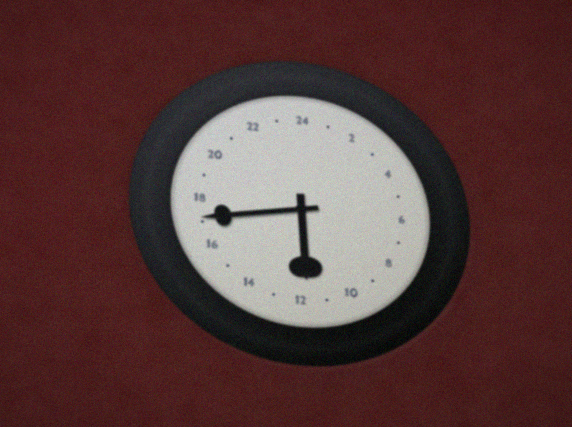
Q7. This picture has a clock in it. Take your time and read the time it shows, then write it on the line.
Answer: 11:43
